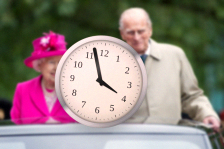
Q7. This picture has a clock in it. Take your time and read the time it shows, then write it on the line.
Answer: 3:57
